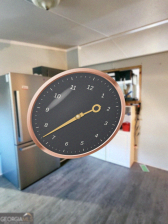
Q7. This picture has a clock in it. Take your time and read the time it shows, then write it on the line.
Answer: 1:37
